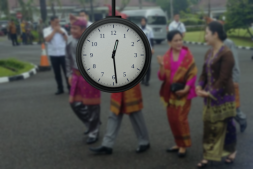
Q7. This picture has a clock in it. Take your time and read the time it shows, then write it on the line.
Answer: 12:29
